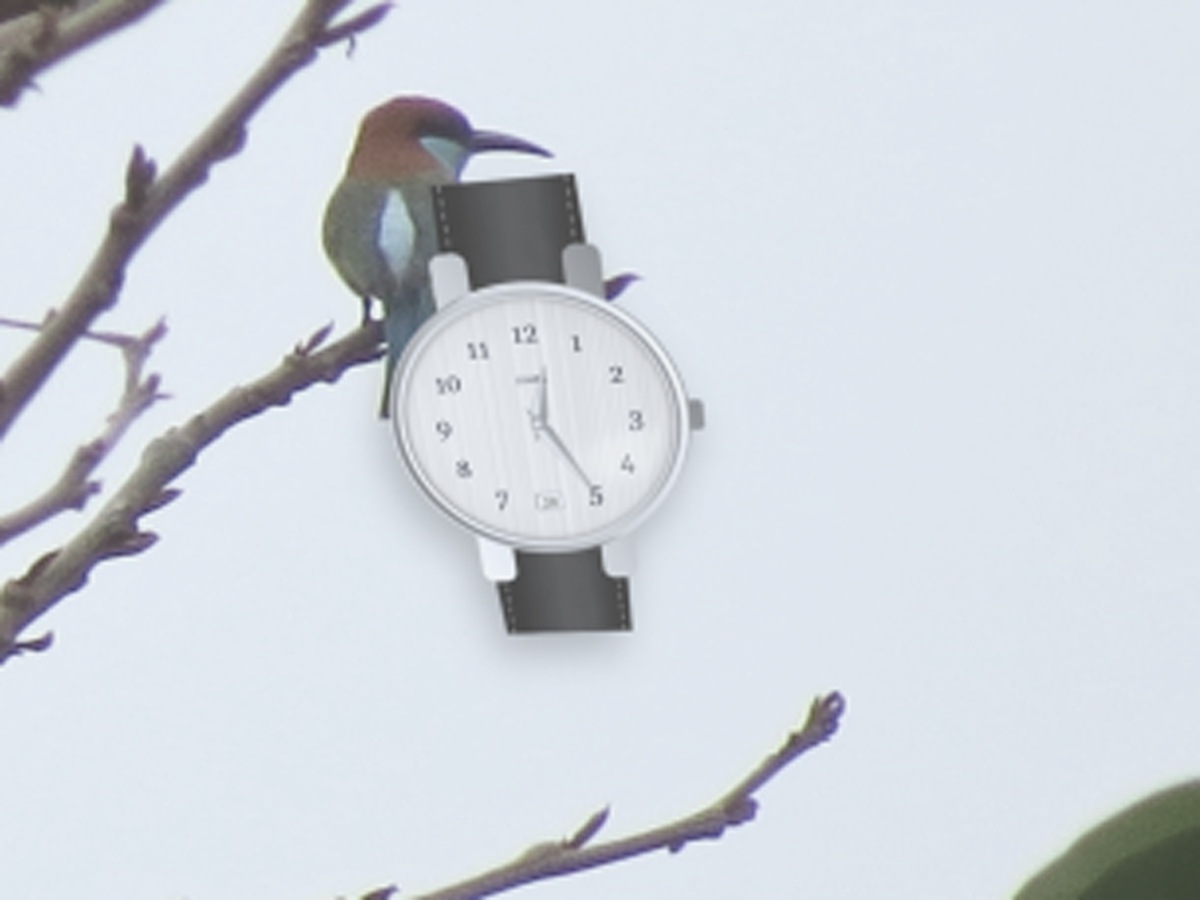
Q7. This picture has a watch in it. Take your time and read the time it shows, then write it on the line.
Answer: 12:25
